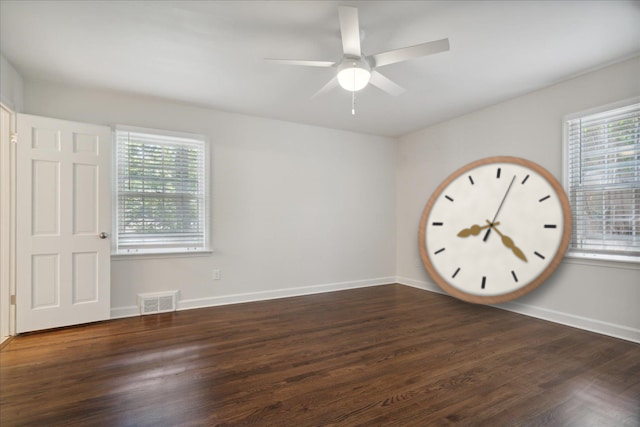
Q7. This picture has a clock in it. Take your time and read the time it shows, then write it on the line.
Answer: 8:22:03
